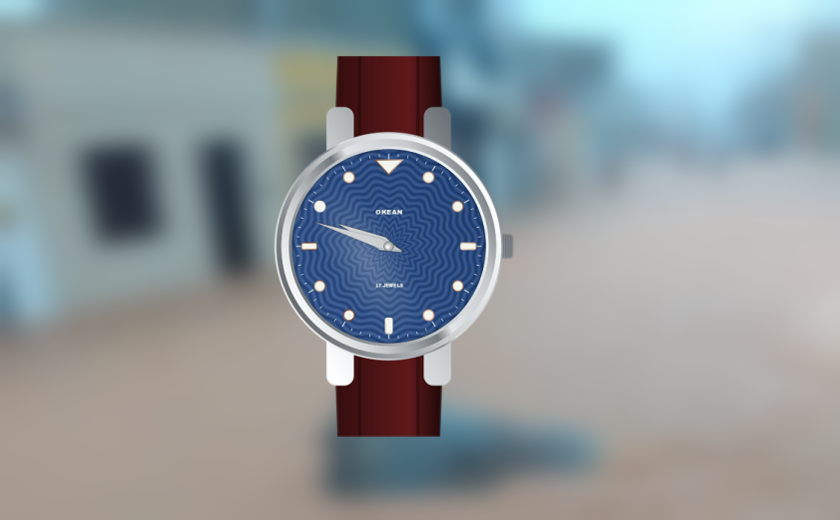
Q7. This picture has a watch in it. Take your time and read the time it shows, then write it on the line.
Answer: 9:48
